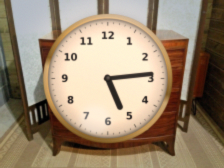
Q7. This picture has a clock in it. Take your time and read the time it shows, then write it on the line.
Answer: 5:14
